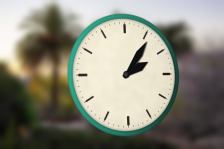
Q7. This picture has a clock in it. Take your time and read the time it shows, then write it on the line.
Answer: 2:06
